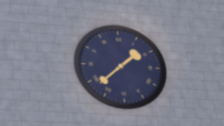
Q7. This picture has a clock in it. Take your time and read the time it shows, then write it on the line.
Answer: 1:38
